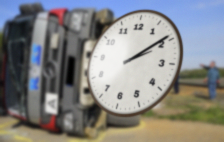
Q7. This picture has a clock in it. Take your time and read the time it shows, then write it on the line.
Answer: 2:09
